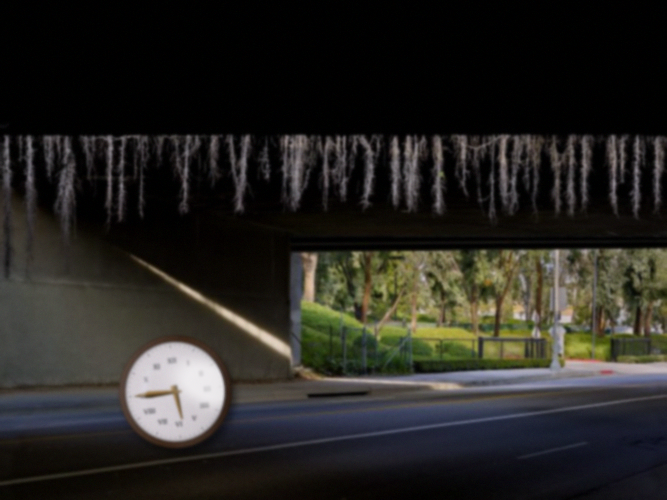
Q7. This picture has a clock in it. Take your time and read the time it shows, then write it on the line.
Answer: 5:45
